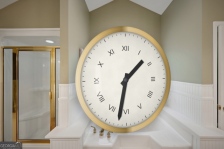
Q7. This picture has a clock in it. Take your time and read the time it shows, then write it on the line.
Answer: 1:32
